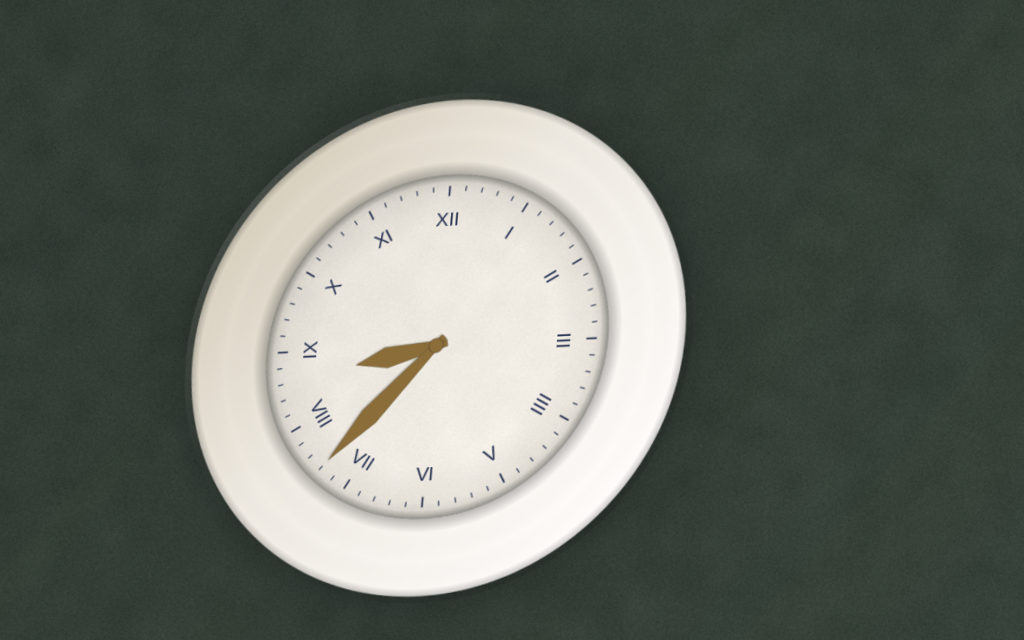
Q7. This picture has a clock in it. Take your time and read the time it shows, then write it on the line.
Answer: 8:37
